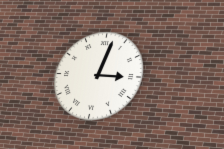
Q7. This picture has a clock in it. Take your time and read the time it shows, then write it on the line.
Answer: 3:02
